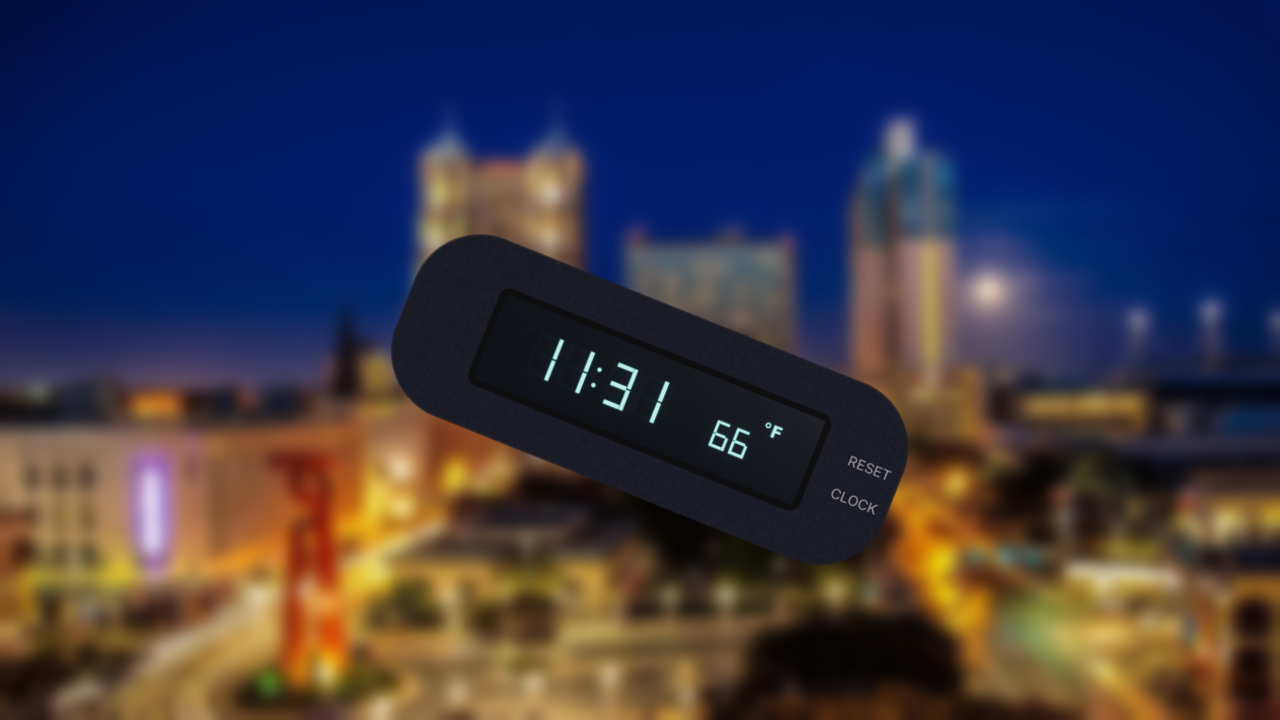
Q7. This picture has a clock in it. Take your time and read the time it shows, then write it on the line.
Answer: 11:31
